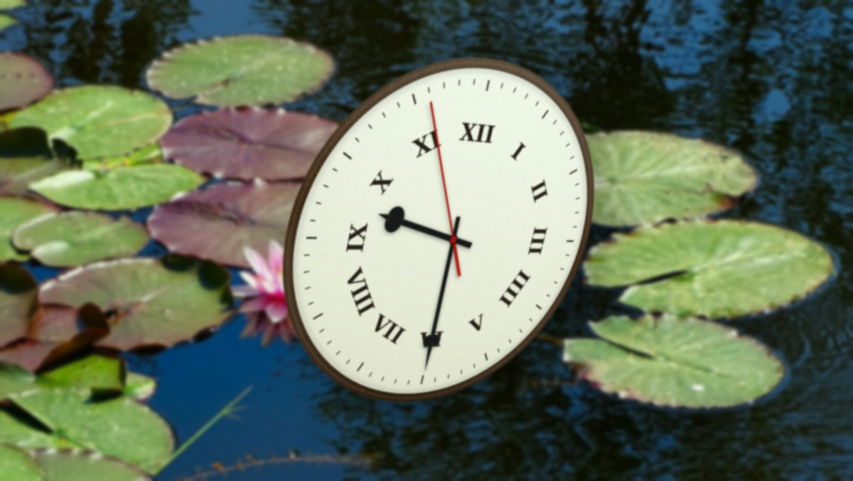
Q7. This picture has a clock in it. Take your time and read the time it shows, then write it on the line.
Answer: 9:29:56
